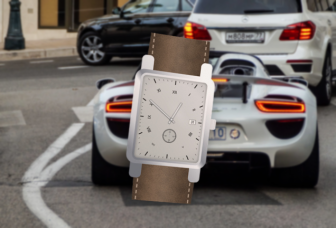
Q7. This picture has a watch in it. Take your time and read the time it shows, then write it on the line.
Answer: 12:51
